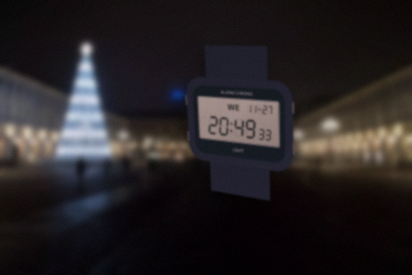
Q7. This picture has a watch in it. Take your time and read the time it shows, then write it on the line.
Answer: 20:49
